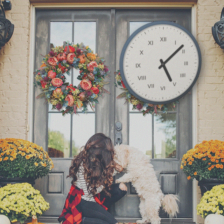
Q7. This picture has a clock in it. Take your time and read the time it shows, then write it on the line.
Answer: 5:08
